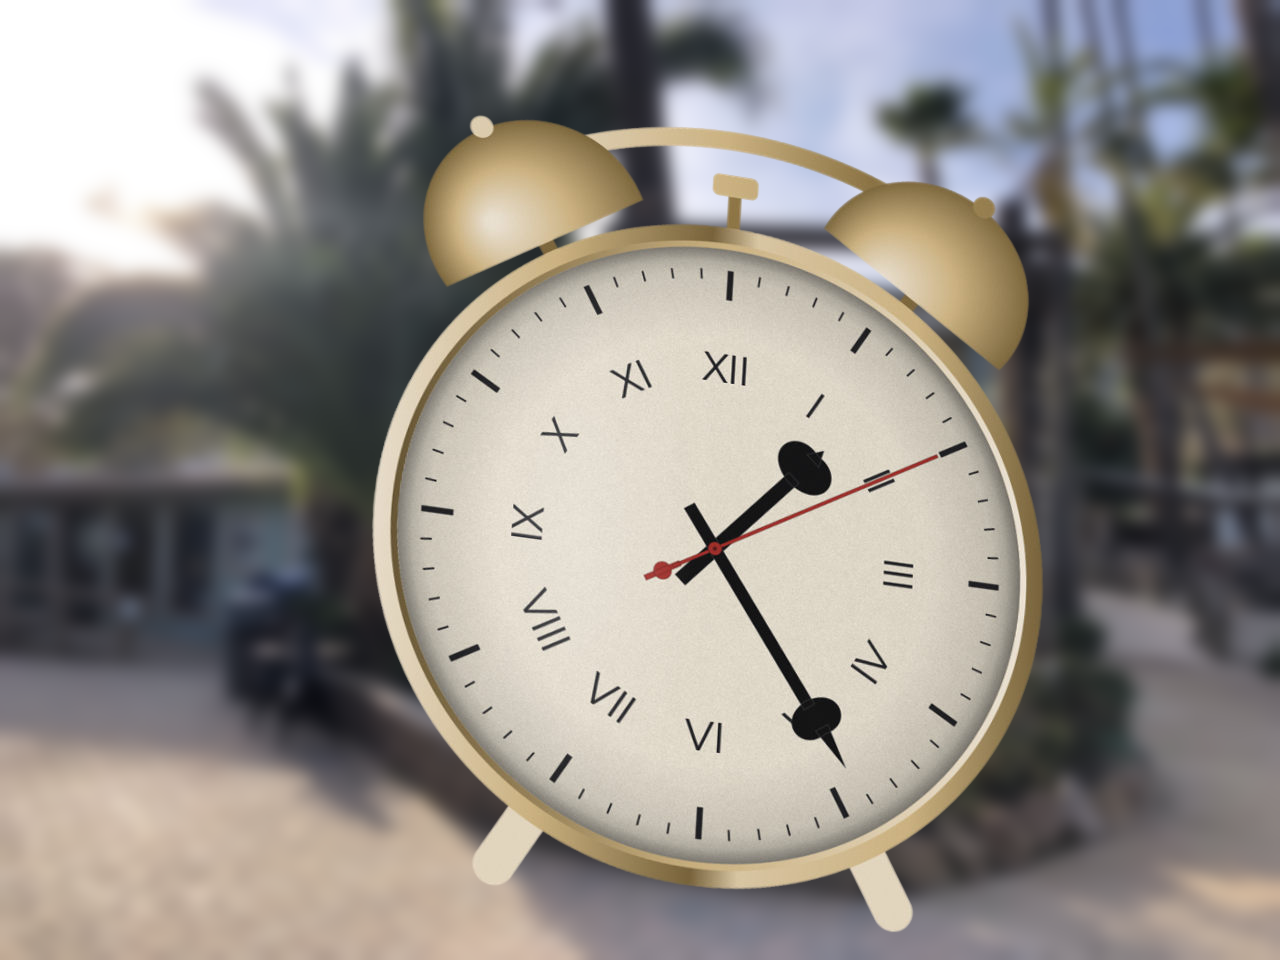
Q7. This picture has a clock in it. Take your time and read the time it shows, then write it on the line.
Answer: 1:24:10
